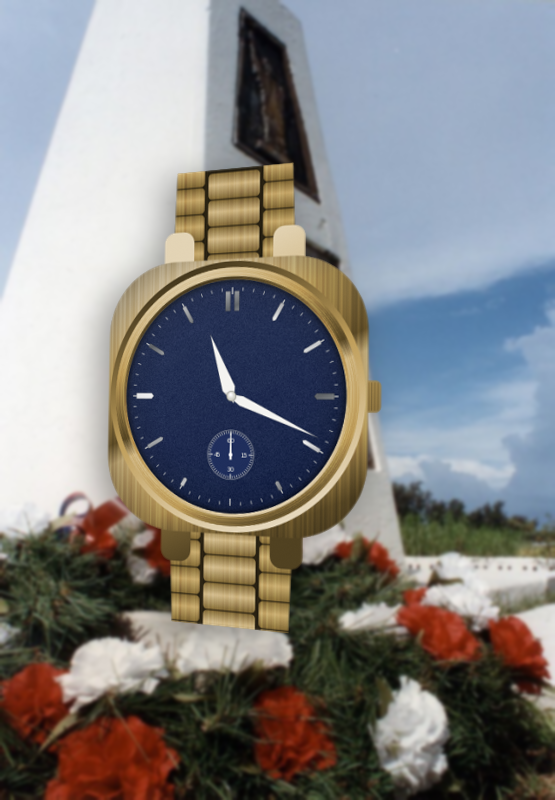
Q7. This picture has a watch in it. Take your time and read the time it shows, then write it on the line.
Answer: 11:19
